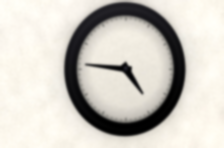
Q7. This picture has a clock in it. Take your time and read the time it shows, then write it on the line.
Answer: 4:46
